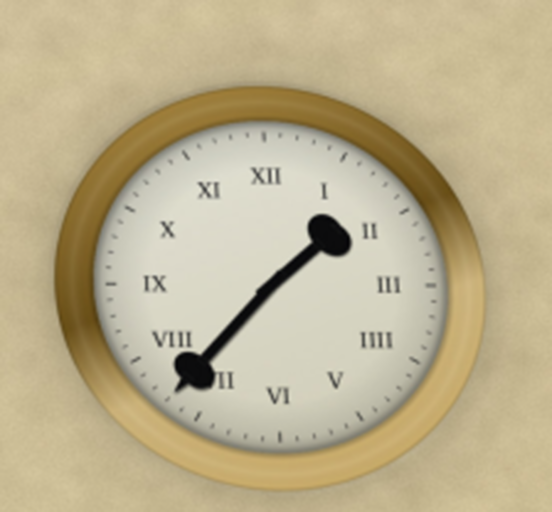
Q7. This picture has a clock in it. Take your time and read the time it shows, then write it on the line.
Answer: 1:37
